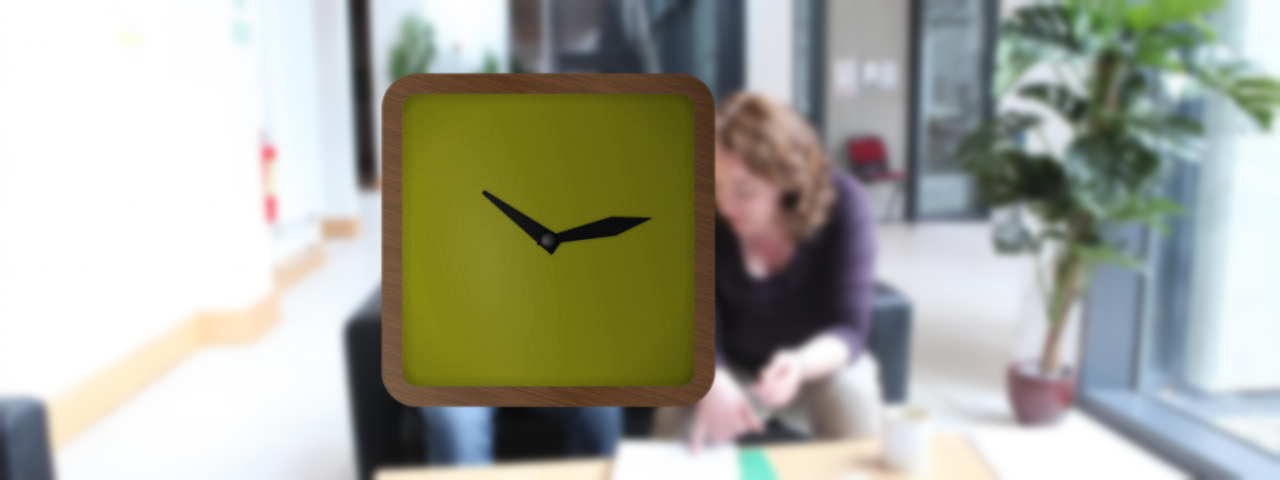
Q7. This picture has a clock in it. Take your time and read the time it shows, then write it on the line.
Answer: 10:13
